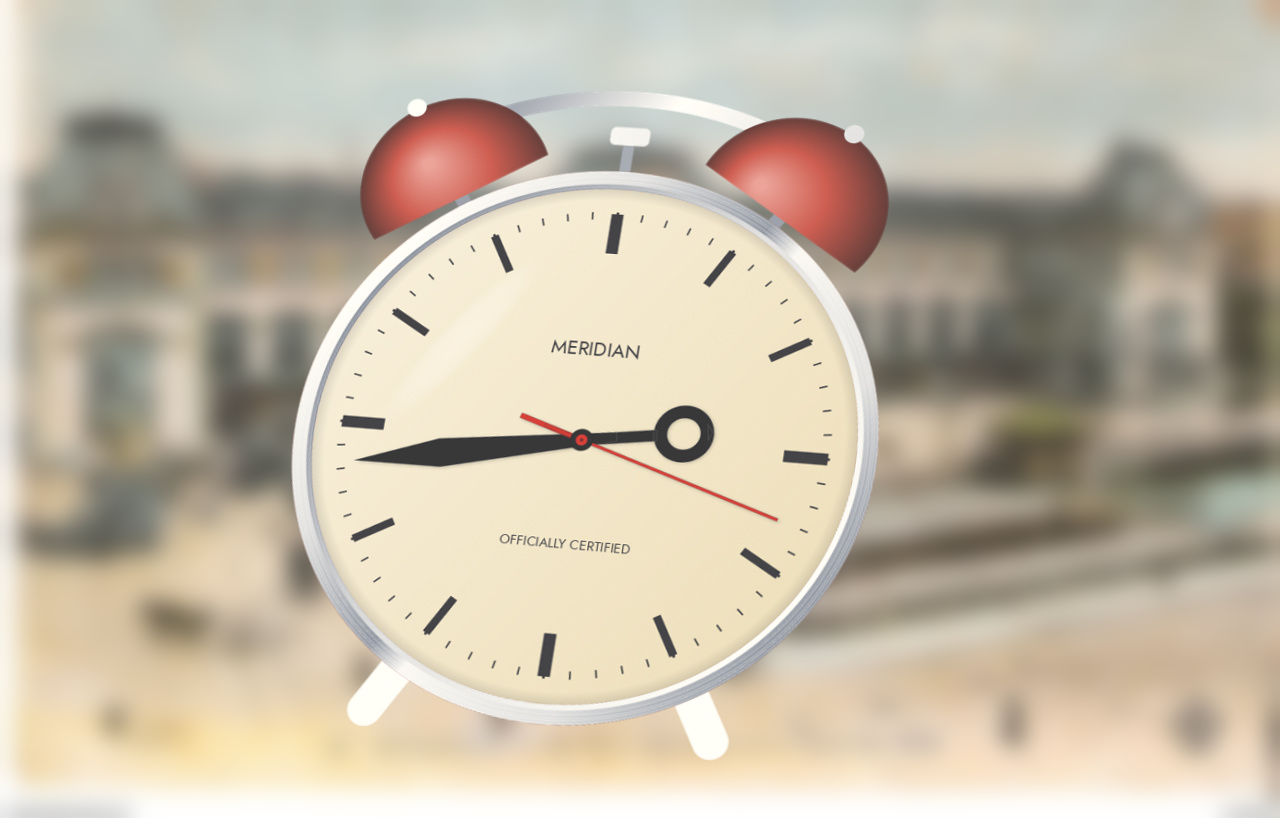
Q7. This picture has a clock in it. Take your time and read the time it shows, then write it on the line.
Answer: 2:43:18
